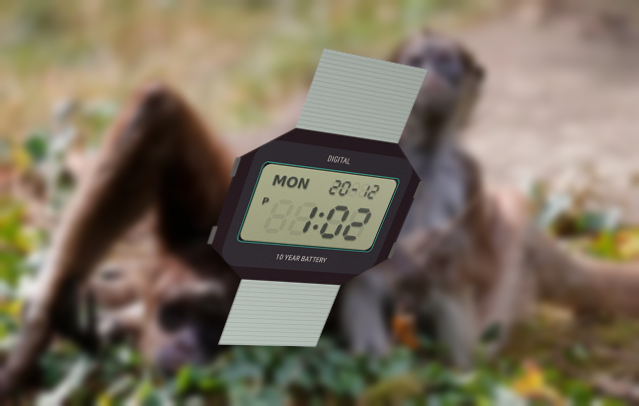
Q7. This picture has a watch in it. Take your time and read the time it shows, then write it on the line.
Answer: 1:02
